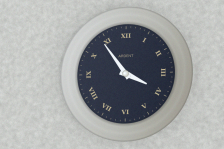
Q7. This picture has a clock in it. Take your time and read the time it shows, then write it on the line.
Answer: 3:54
